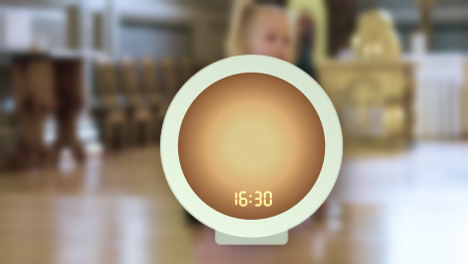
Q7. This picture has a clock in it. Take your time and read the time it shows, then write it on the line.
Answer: 16:30
